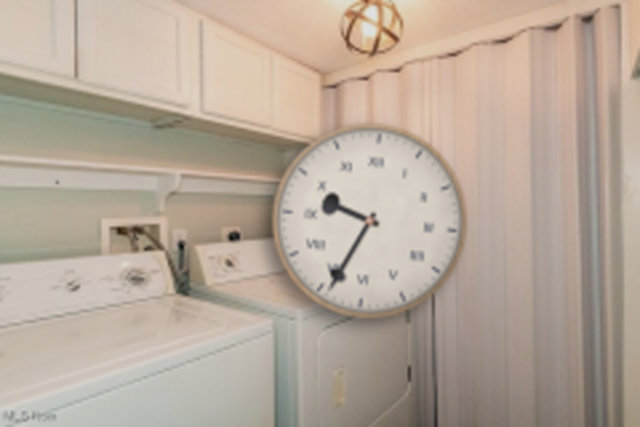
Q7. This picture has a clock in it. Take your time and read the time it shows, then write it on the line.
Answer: 9:34
